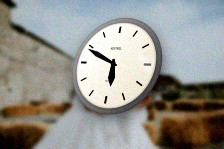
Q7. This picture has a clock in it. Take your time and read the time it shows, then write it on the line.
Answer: 5:49
